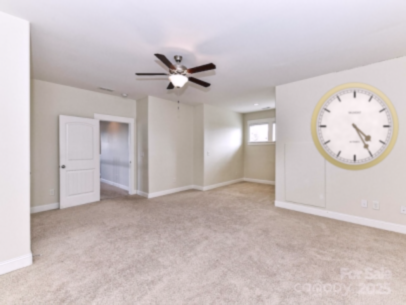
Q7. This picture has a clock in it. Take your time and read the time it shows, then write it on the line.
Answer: 4:25
